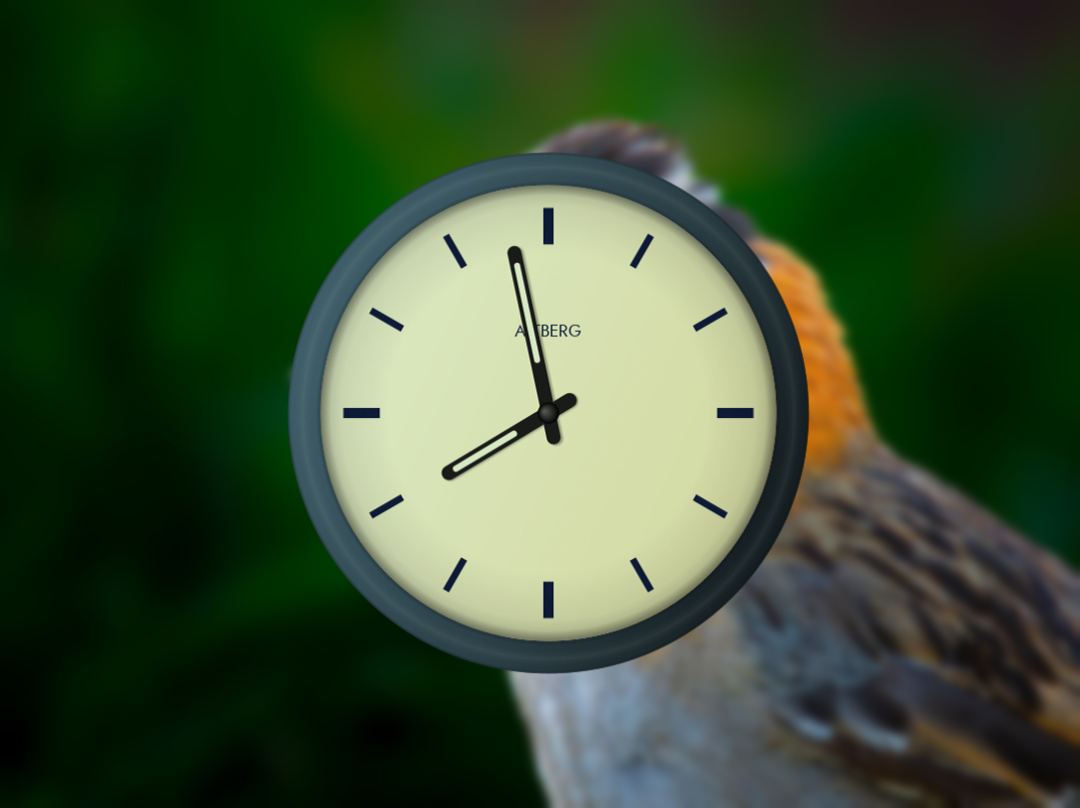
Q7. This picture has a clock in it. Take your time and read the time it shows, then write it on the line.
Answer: 7:58
